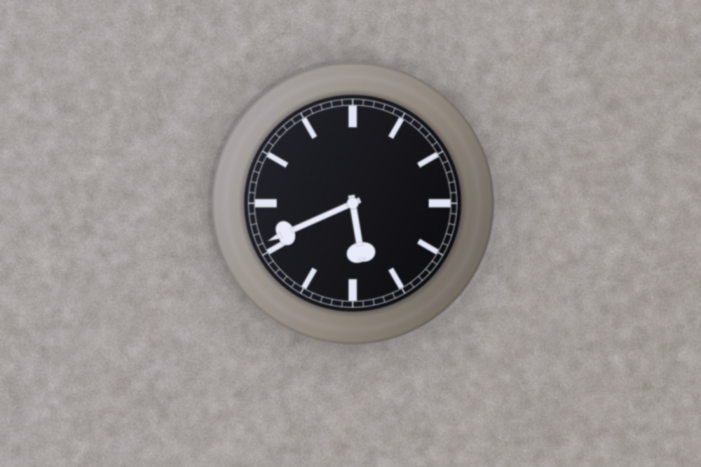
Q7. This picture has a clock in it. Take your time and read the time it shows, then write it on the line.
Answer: 5:41
